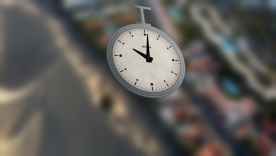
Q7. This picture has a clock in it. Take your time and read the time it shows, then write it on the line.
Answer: 10:01
